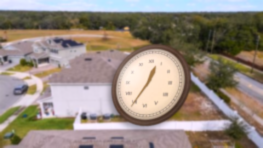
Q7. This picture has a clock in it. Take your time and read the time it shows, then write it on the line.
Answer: 12:35
